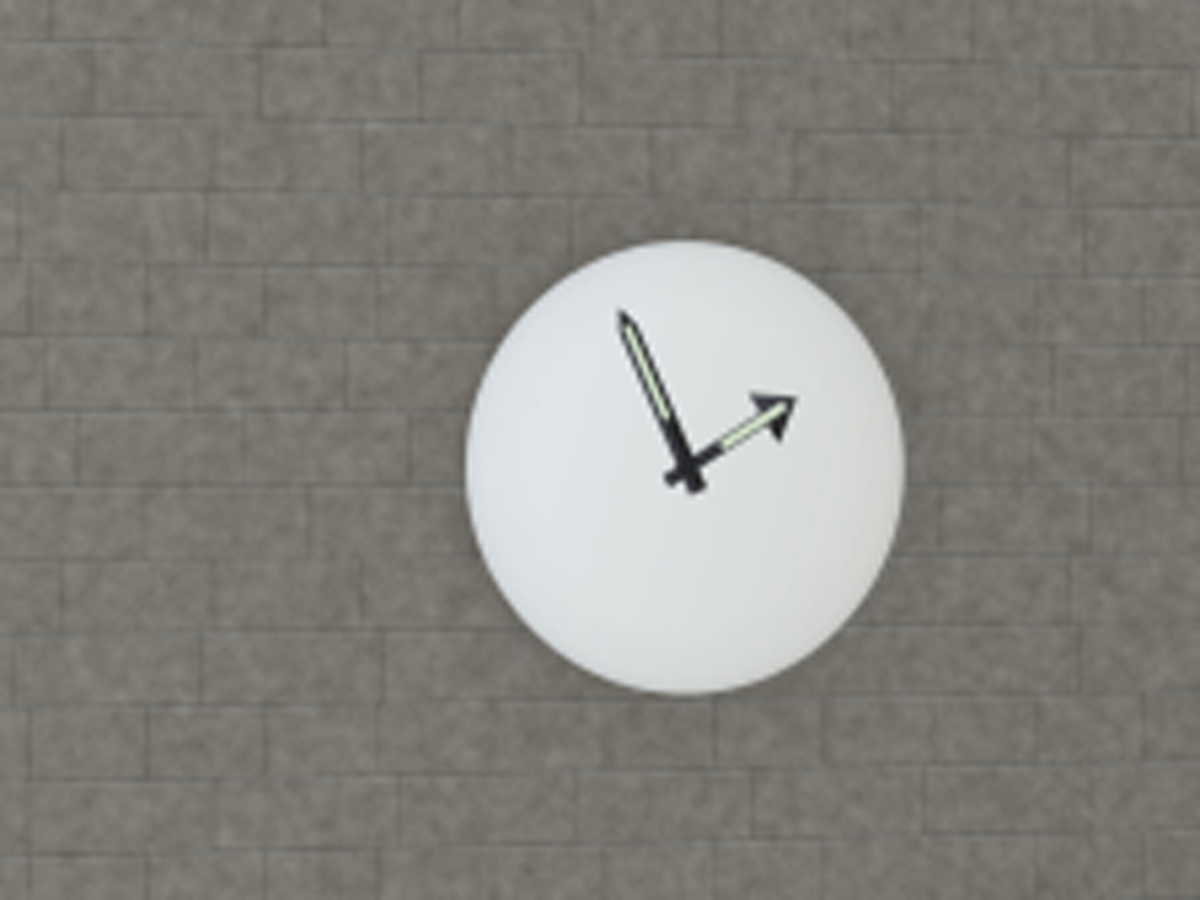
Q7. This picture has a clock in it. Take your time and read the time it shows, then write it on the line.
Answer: 1:56
